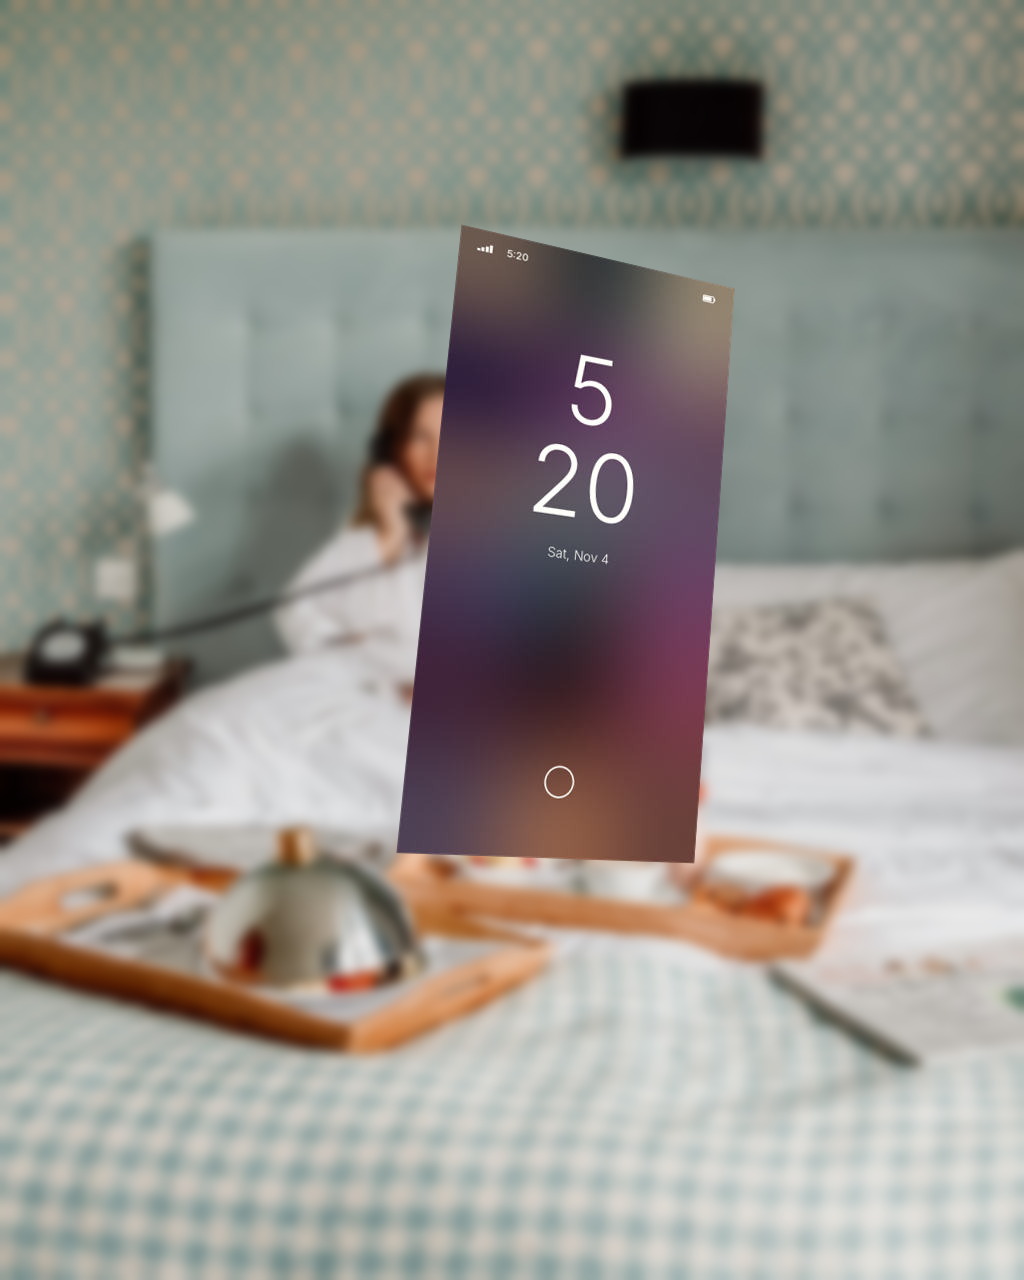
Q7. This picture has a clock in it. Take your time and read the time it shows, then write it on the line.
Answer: 5:20
